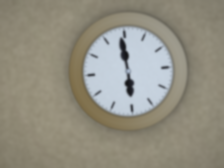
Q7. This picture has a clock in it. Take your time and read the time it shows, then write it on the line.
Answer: 5:59
